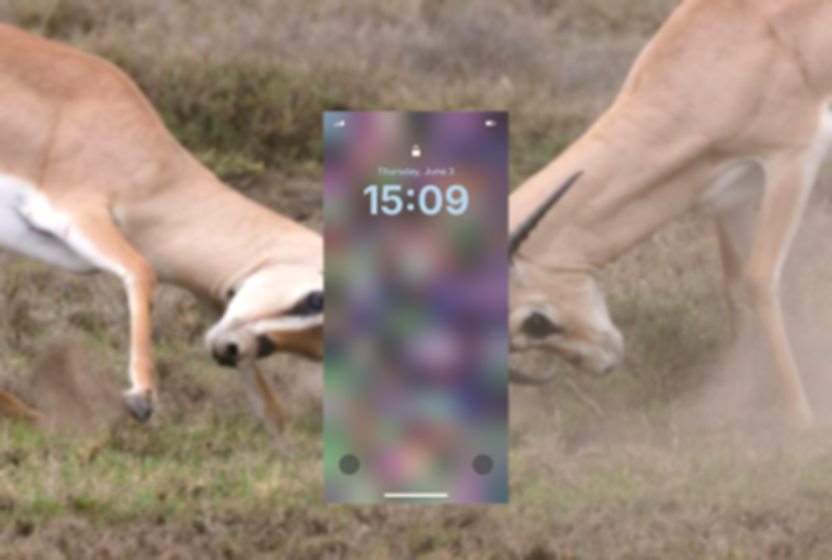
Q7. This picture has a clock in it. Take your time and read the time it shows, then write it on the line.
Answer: 15:09
